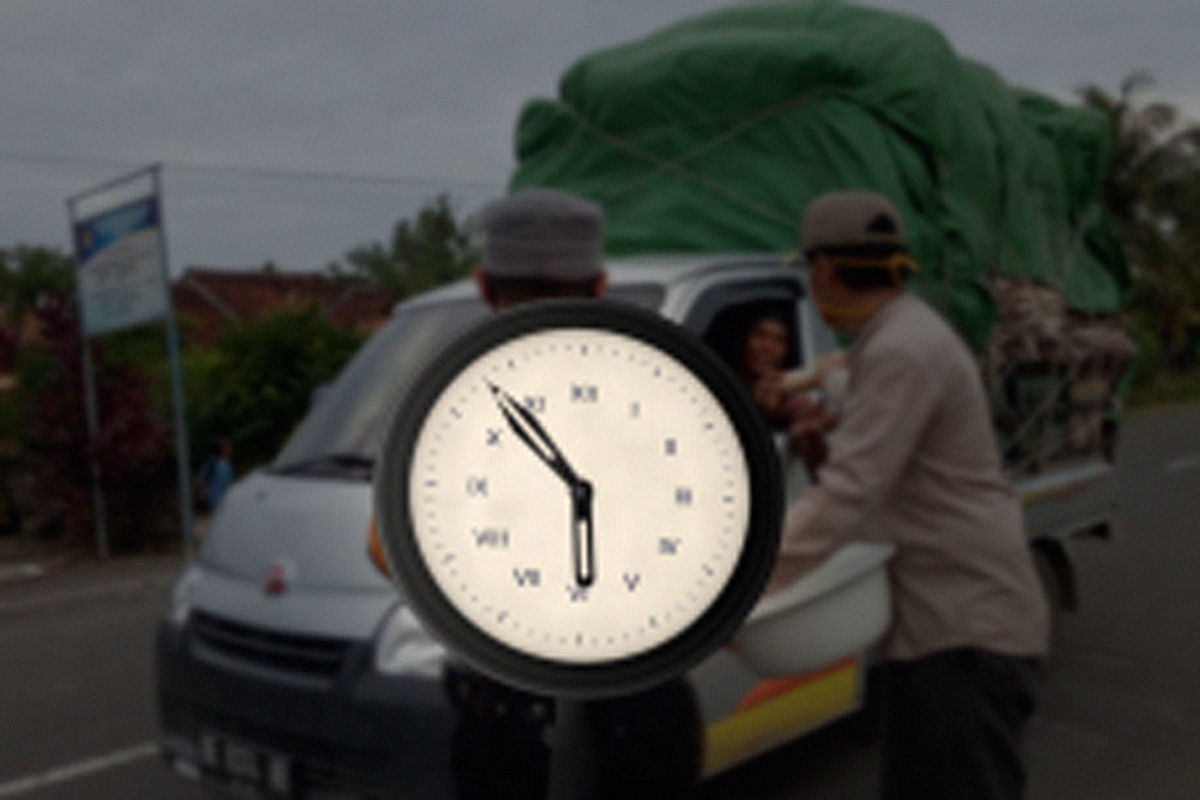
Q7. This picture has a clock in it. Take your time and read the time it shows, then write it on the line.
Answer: 5:53
